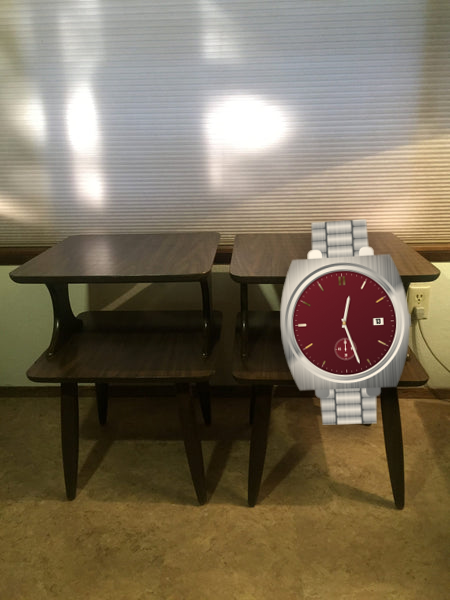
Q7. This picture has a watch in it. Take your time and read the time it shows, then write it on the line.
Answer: 12:27
